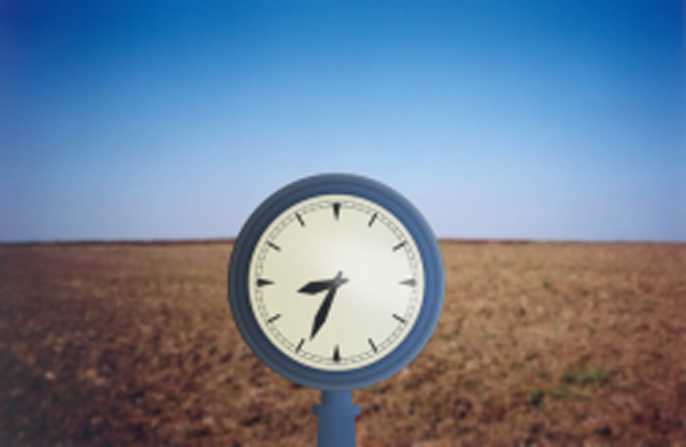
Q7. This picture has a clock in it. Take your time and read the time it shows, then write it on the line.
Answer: 8:34
